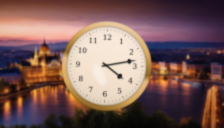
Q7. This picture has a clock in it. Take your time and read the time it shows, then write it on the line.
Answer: 4:13
